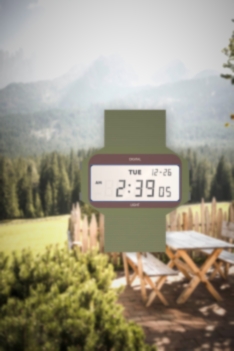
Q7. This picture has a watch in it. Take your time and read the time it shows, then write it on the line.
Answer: 2:39:05
